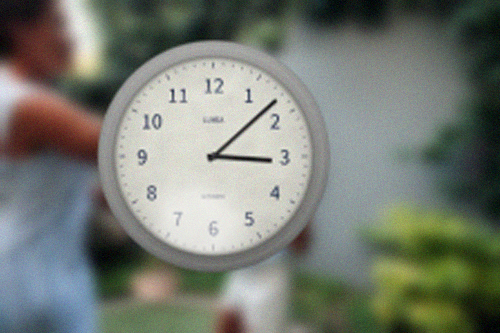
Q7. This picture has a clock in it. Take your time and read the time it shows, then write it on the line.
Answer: 3:08
